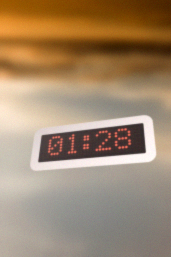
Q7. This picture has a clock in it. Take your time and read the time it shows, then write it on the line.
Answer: 1:28
